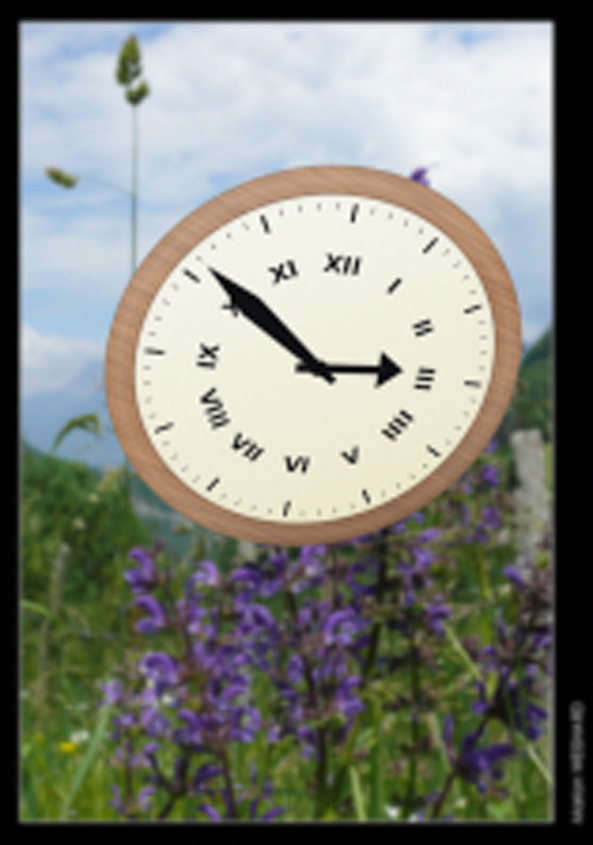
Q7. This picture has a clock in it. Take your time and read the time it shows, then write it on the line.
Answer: 2:51
